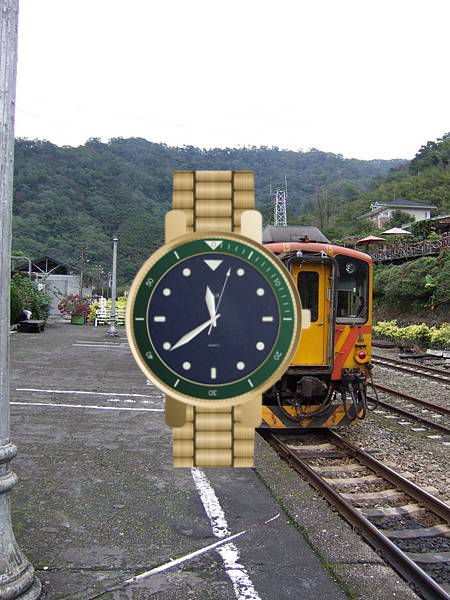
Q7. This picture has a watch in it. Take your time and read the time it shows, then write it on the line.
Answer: 11:39:03
